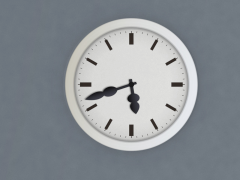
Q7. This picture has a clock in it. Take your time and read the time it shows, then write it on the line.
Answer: 5:42
